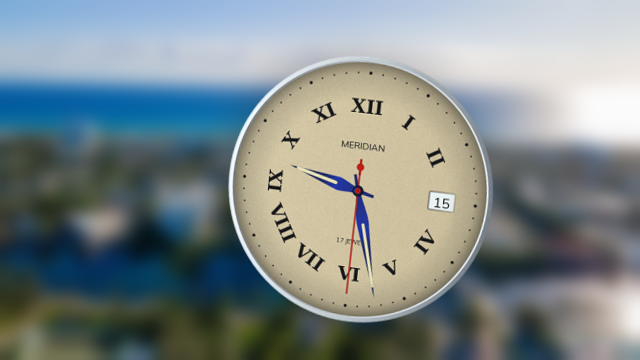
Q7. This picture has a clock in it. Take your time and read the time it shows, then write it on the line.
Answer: 9:27:30
